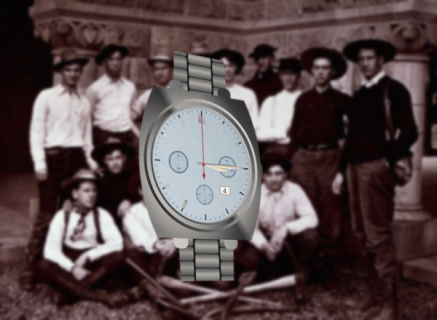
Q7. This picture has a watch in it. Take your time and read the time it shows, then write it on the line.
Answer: 3:15
